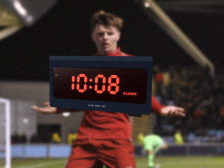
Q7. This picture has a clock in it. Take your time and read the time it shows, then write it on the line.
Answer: 10:08
